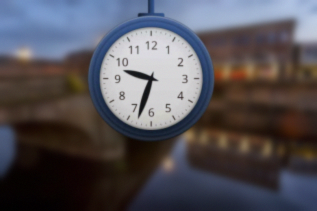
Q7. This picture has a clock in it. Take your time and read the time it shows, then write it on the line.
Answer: 9:33
